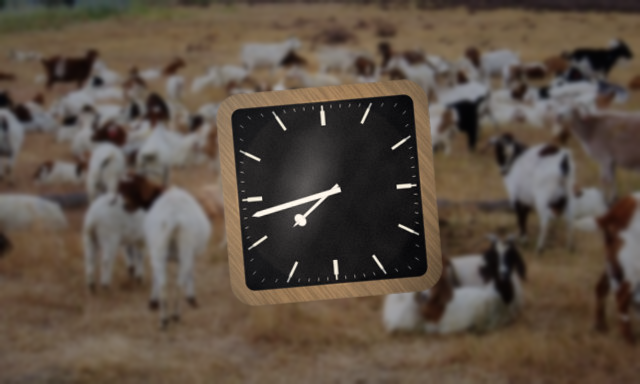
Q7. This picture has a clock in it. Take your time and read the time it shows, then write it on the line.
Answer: 7:43
